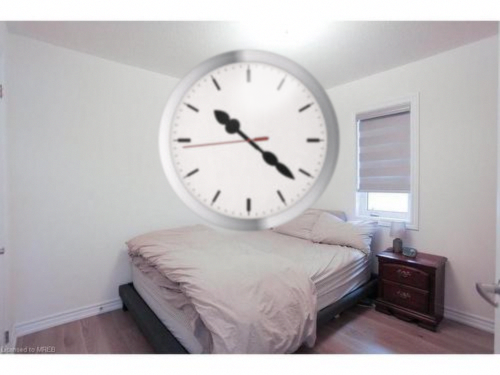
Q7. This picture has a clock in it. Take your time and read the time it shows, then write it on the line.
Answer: 10:21:44
